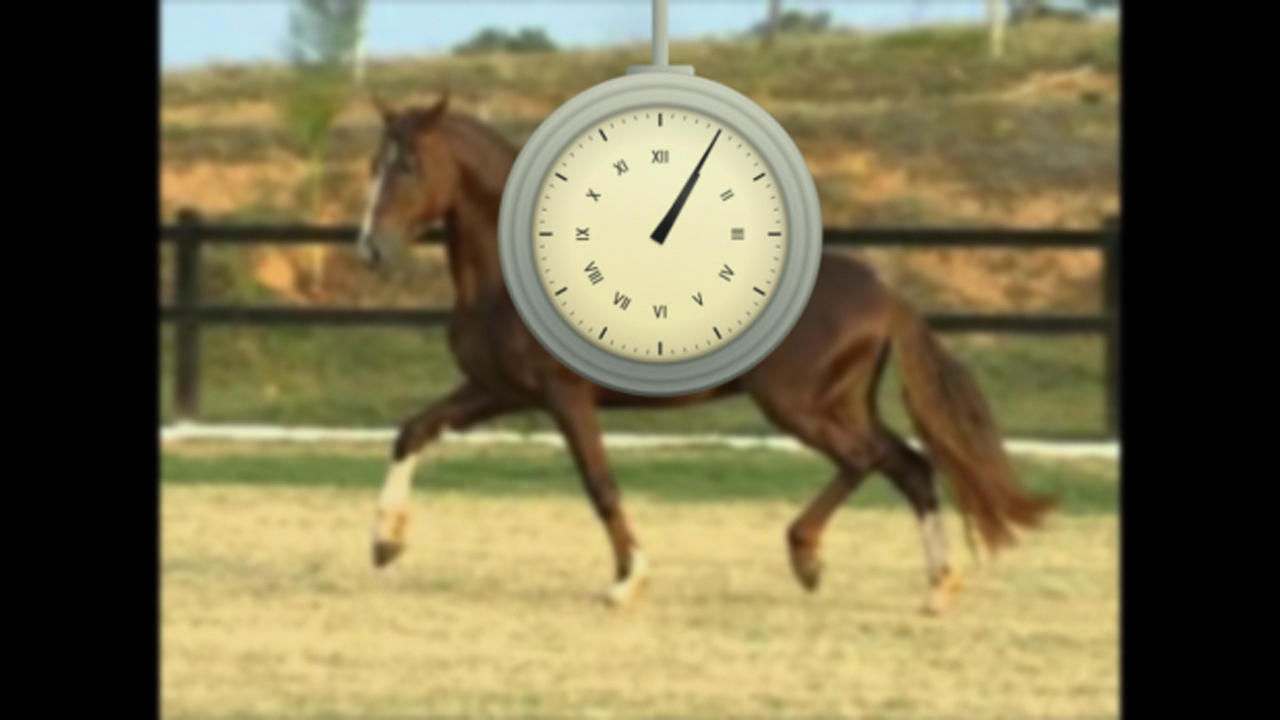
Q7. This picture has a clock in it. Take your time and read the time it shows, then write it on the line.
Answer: 1:05
